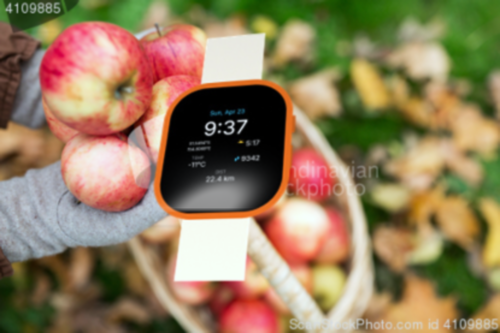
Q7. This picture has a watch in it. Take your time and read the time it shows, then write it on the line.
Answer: 9:37
